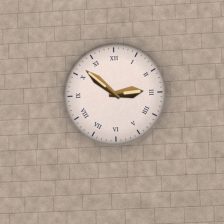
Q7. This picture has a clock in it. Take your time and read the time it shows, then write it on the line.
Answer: 2:52
